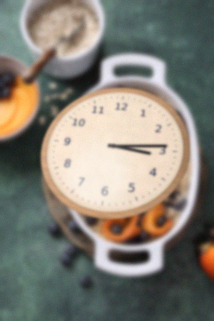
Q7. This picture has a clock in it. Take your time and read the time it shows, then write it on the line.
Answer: 3:14
